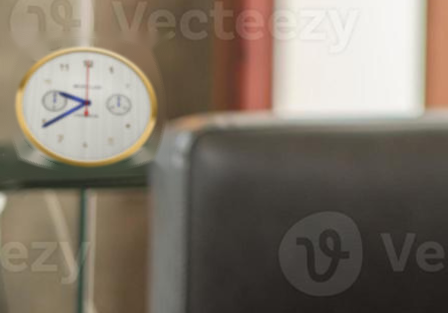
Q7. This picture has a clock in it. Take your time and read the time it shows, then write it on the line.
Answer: 9:39
